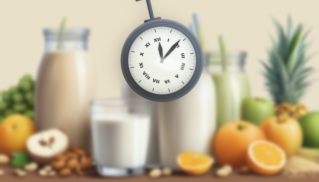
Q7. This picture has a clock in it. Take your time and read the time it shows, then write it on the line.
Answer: 12:09
